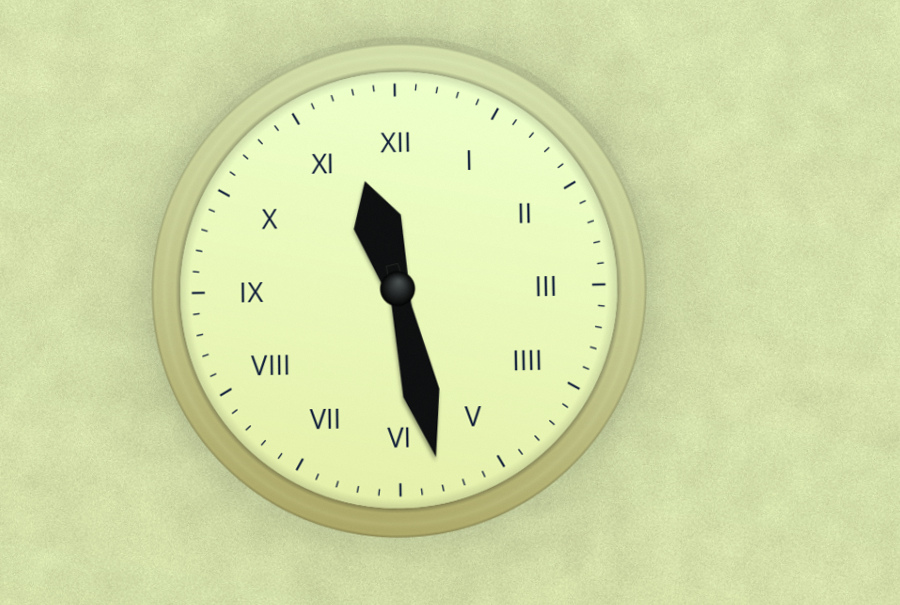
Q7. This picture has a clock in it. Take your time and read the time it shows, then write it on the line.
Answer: 11:28
